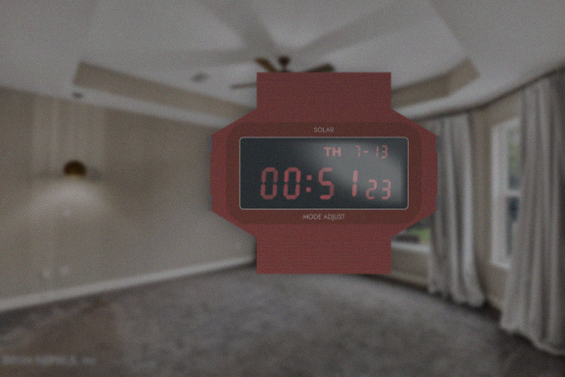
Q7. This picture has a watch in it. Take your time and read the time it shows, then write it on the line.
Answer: 0:51:23
